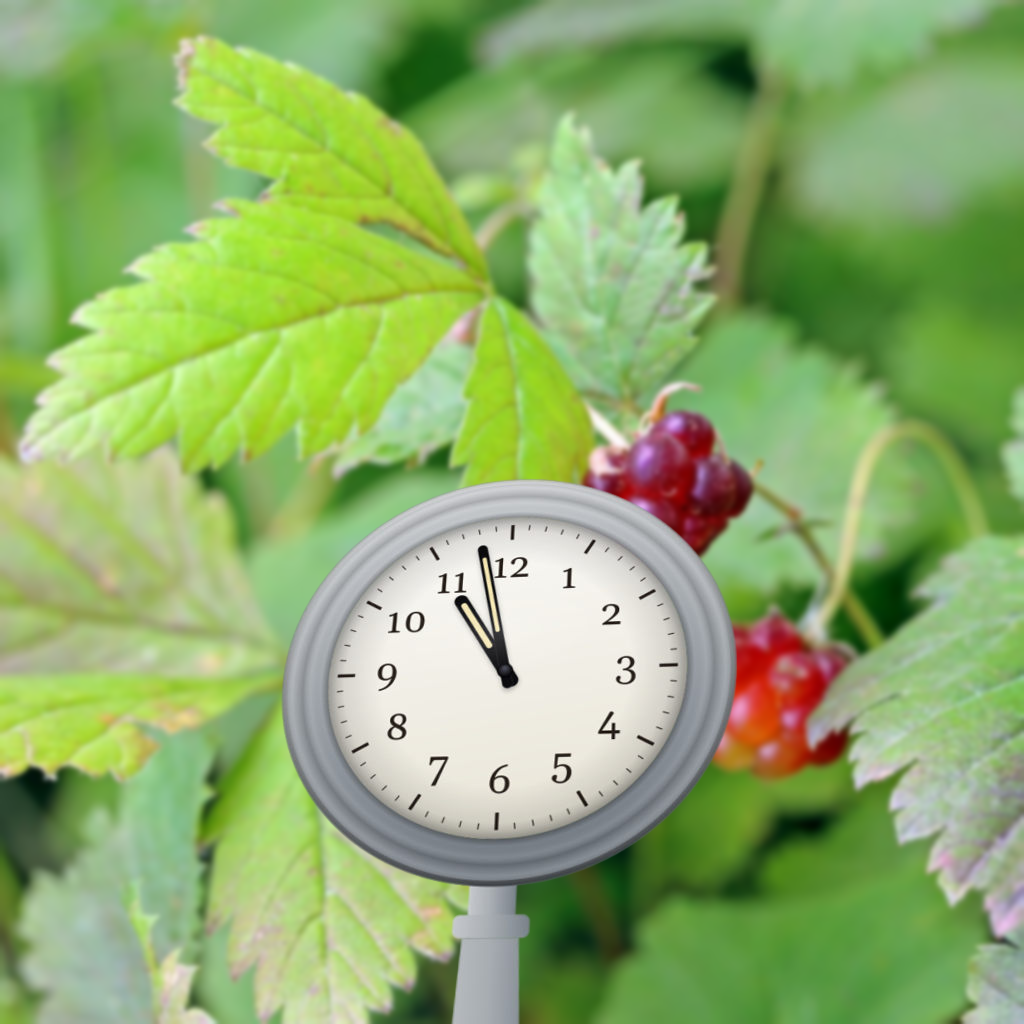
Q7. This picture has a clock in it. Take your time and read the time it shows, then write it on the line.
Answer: 10:58
